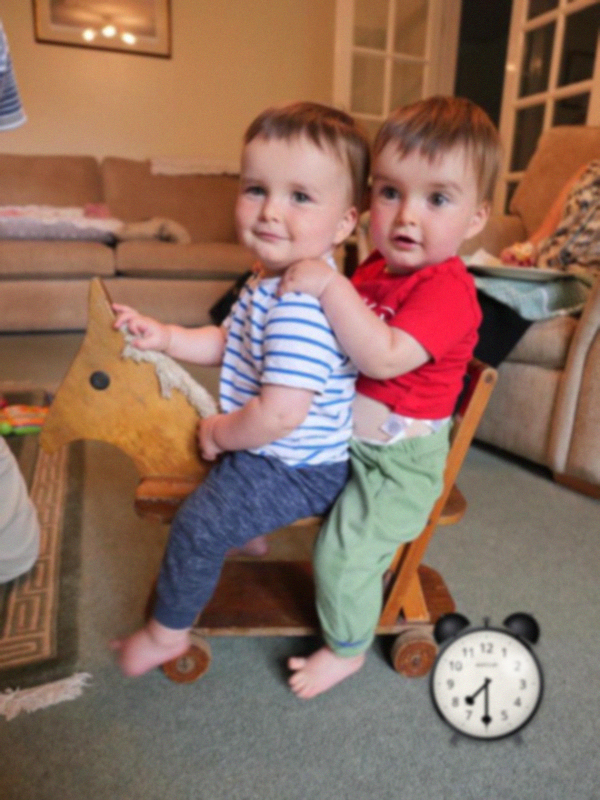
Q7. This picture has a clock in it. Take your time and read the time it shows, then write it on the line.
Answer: 7:30
